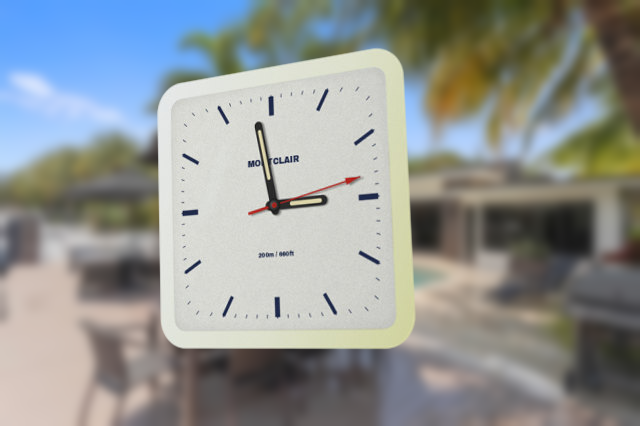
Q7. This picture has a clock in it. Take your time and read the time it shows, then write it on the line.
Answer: 2:58:13
